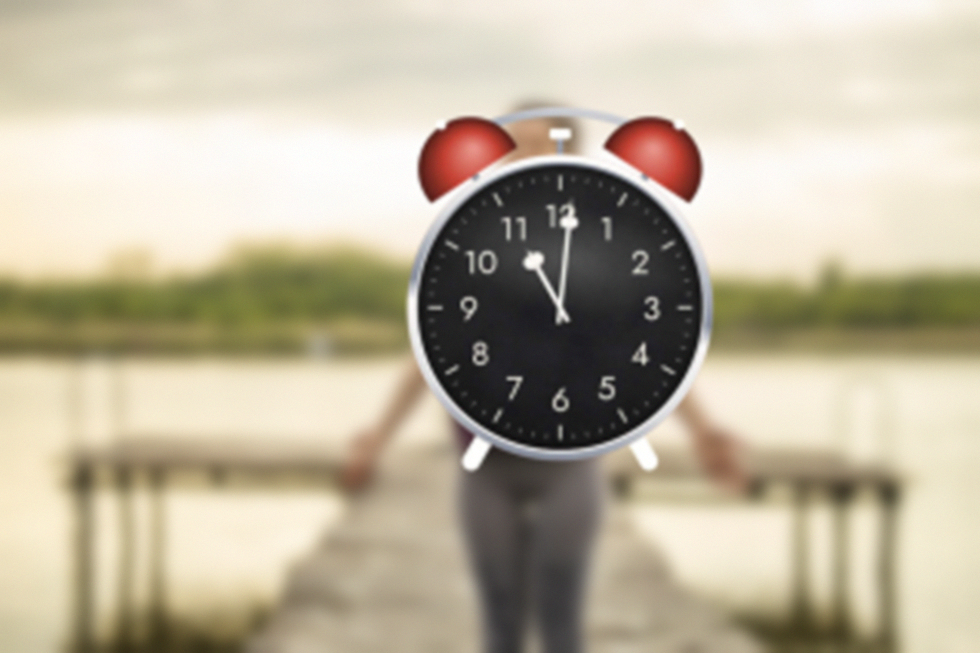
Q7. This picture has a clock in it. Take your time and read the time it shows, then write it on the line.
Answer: 11:01
